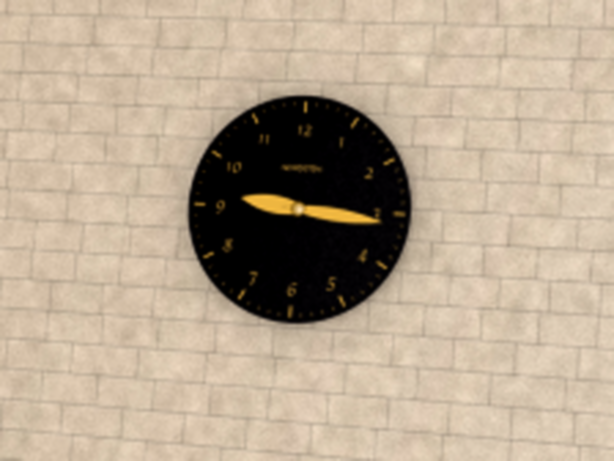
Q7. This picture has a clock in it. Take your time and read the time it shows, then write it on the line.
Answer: 9:16
